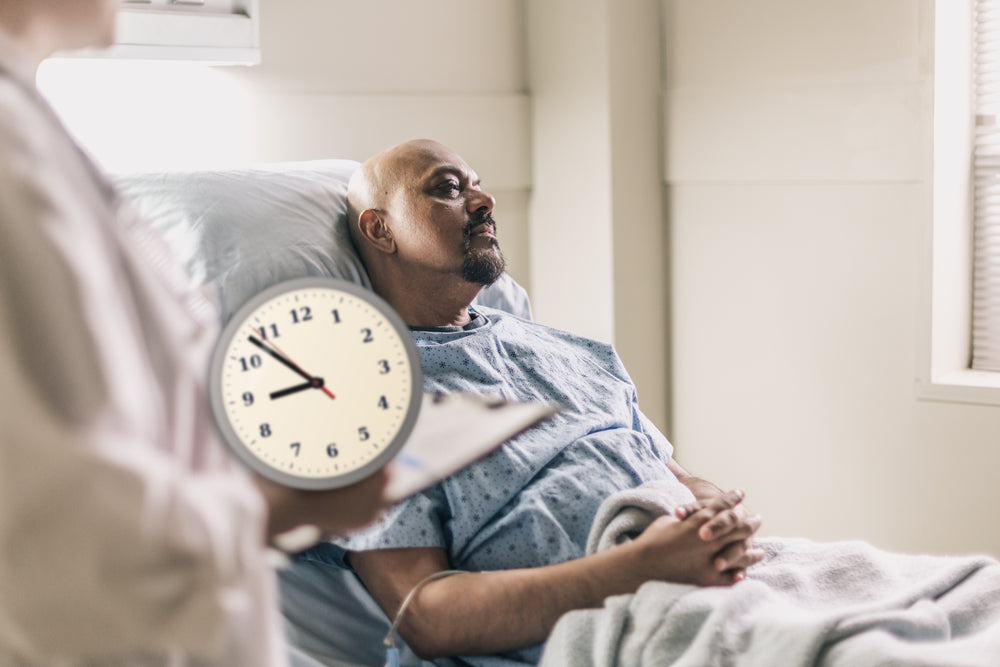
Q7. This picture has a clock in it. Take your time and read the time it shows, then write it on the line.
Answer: 8:52:54
